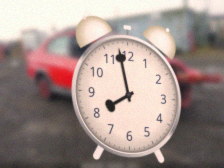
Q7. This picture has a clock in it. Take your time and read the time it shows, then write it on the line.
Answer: 7:58
